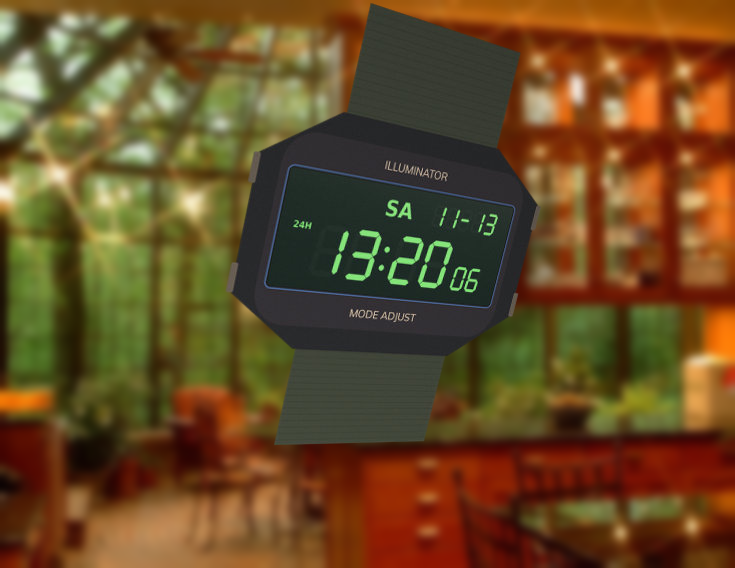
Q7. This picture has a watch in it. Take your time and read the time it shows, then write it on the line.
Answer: 13:20:06
